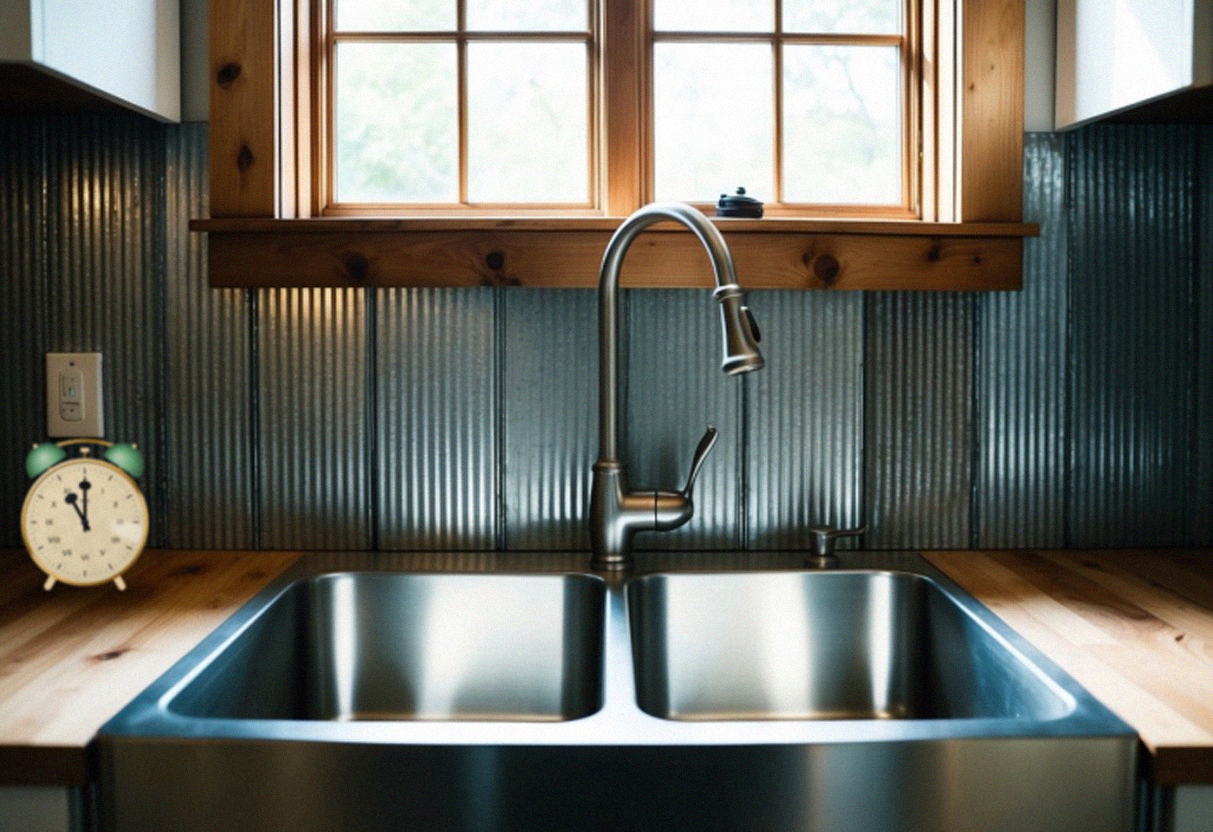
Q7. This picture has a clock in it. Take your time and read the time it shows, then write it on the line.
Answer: 11:00
